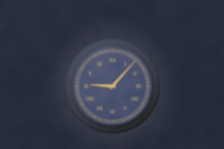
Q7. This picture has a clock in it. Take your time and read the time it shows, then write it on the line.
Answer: 9:07
